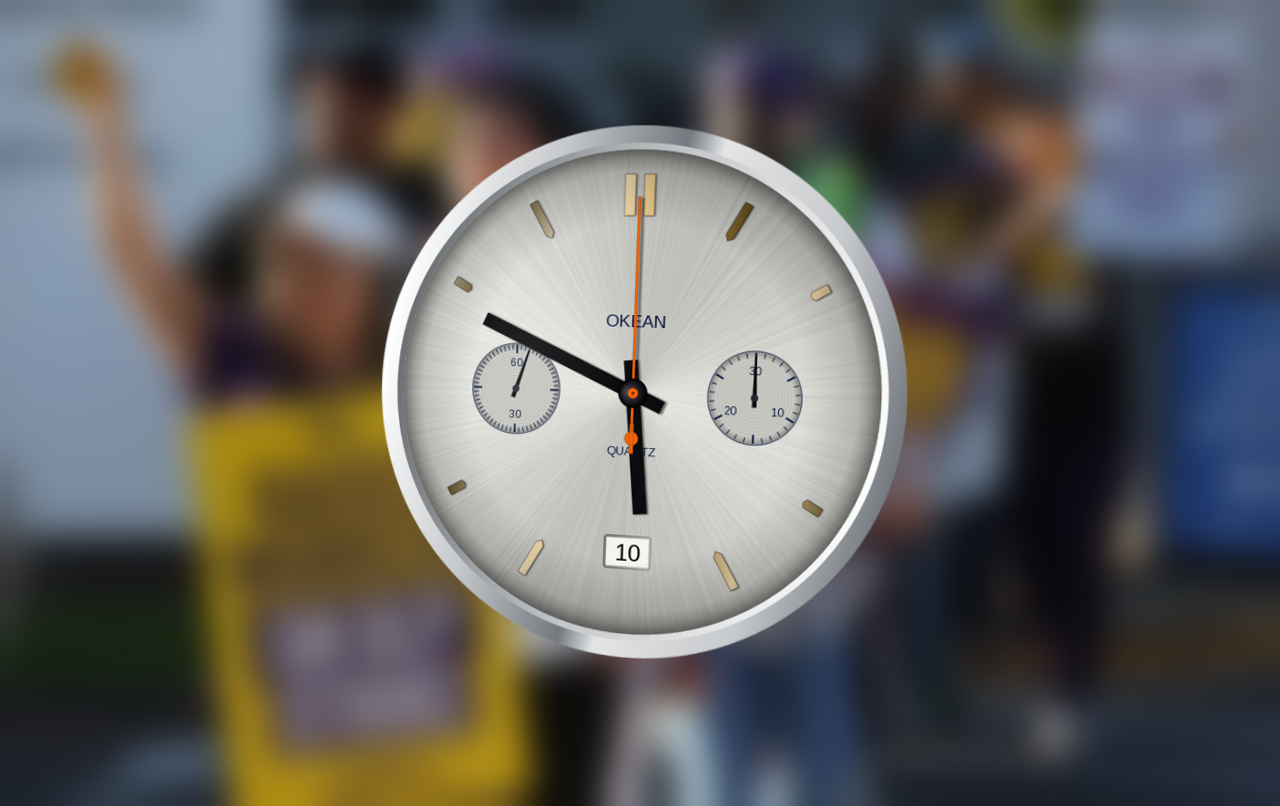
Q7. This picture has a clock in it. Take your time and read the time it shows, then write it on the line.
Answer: 5:49:03
